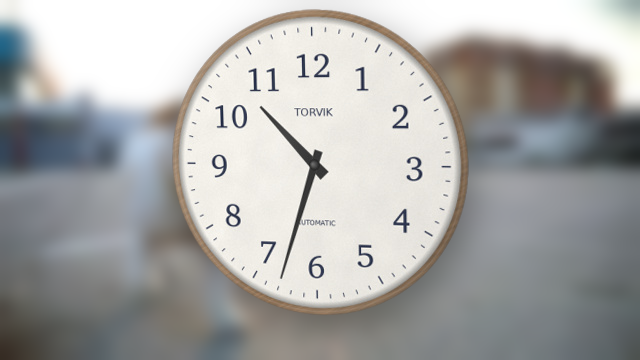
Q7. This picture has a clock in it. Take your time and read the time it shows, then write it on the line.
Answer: 10:33
